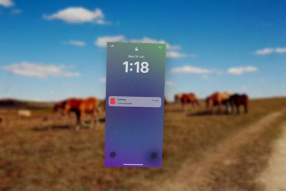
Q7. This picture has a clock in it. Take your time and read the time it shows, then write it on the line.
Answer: 1:18
